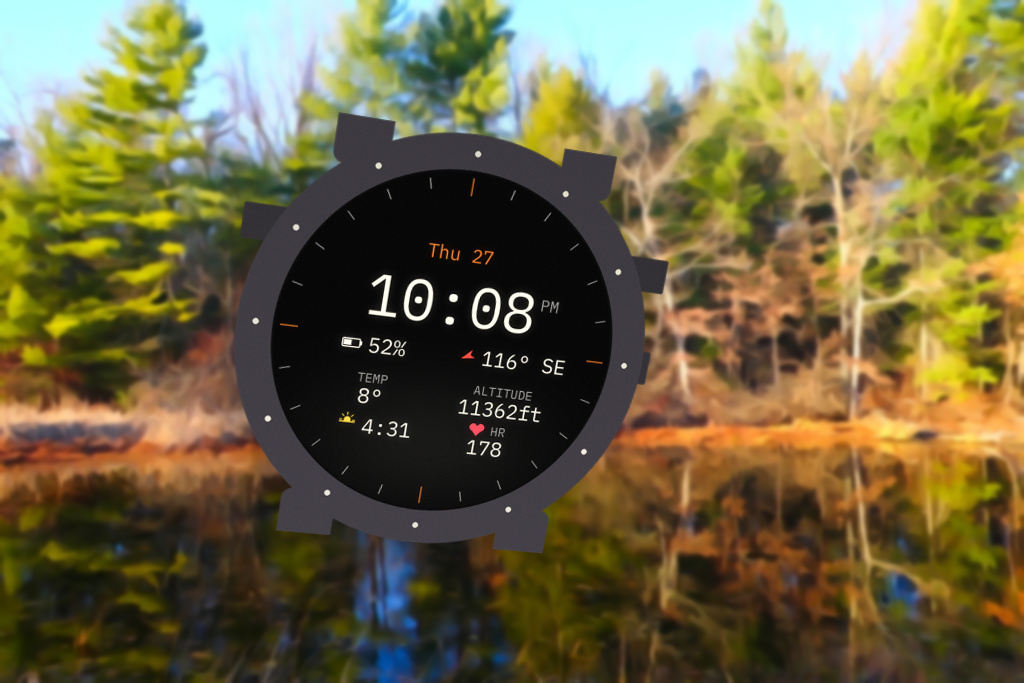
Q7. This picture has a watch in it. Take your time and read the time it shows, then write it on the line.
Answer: 10:08
